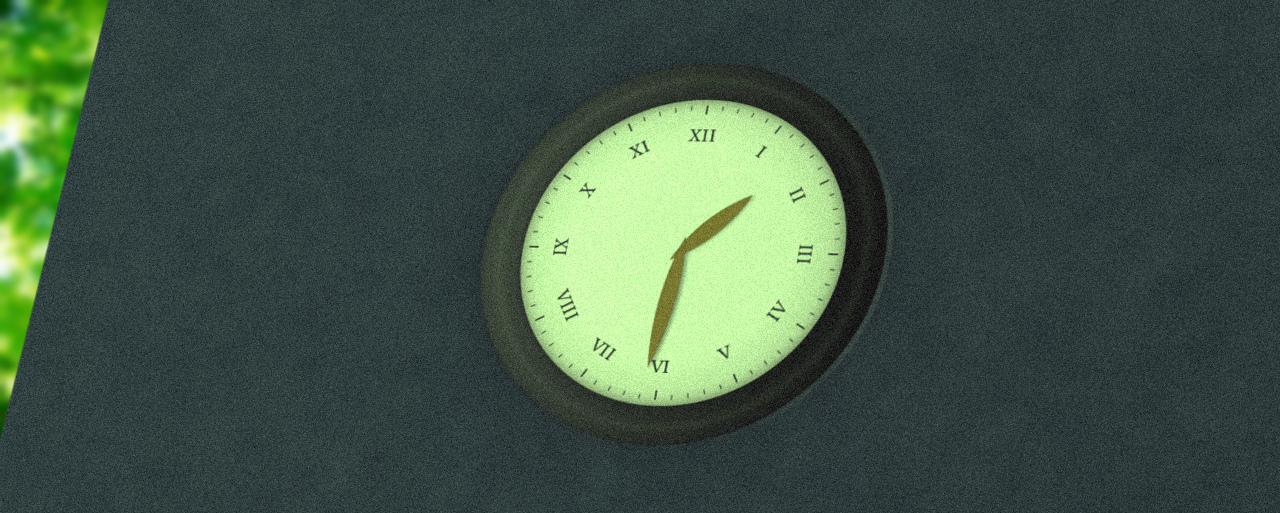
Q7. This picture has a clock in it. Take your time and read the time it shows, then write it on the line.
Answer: 1:31
